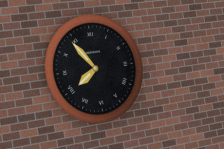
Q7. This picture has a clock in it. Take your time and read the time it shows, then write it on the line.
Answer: 7:54
